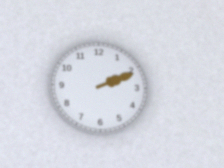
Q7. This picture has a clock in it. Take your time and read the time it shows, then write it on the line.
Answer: 2:11
